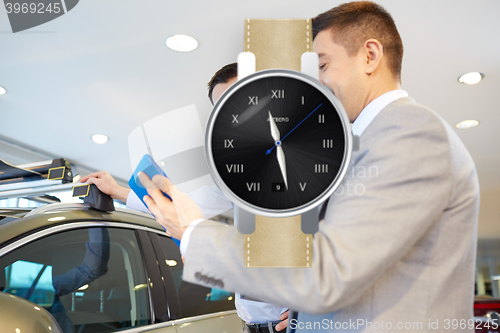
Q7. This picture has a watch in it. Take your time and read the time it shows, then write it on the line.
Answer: 11:28:08
